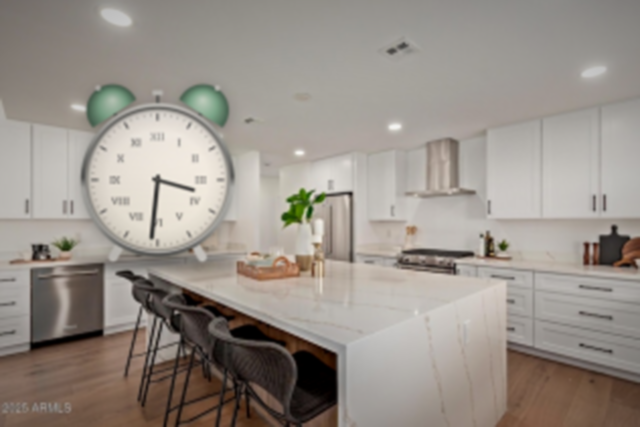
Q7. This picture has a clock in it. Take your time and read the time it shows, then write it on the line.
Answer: 3:31
